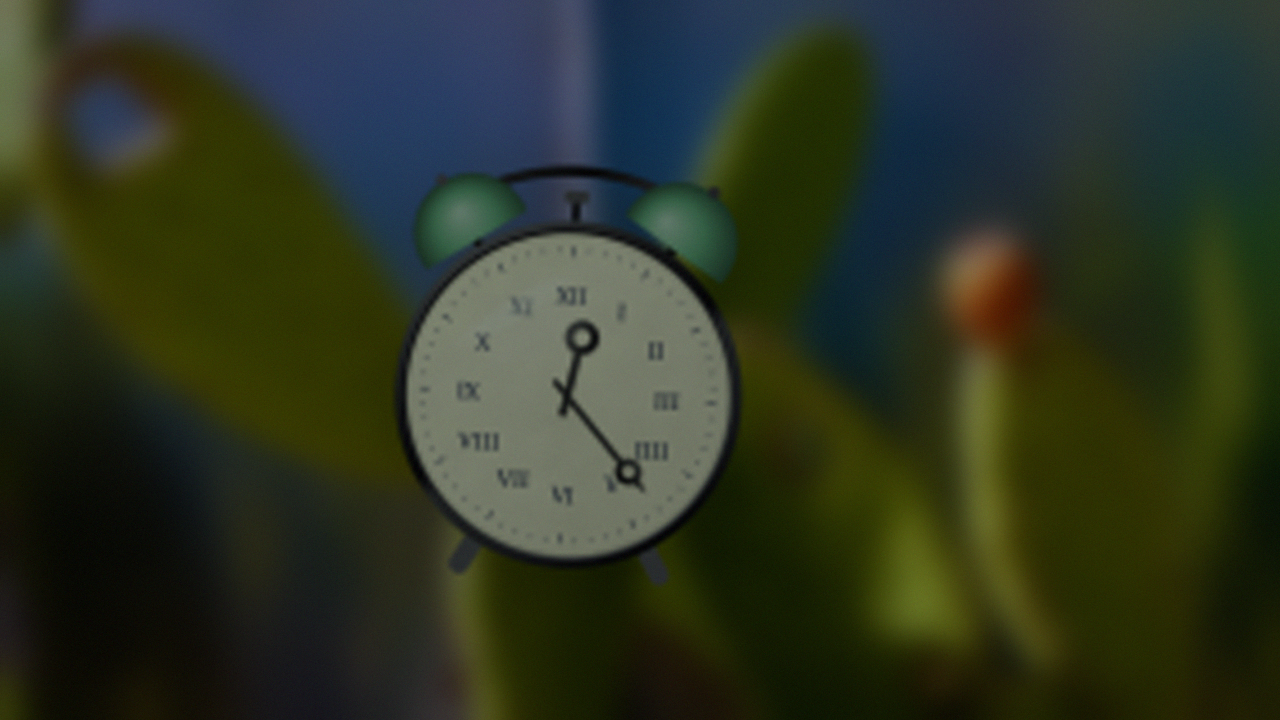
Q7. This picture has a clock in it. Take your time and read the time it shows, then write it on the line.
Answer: 12:23
